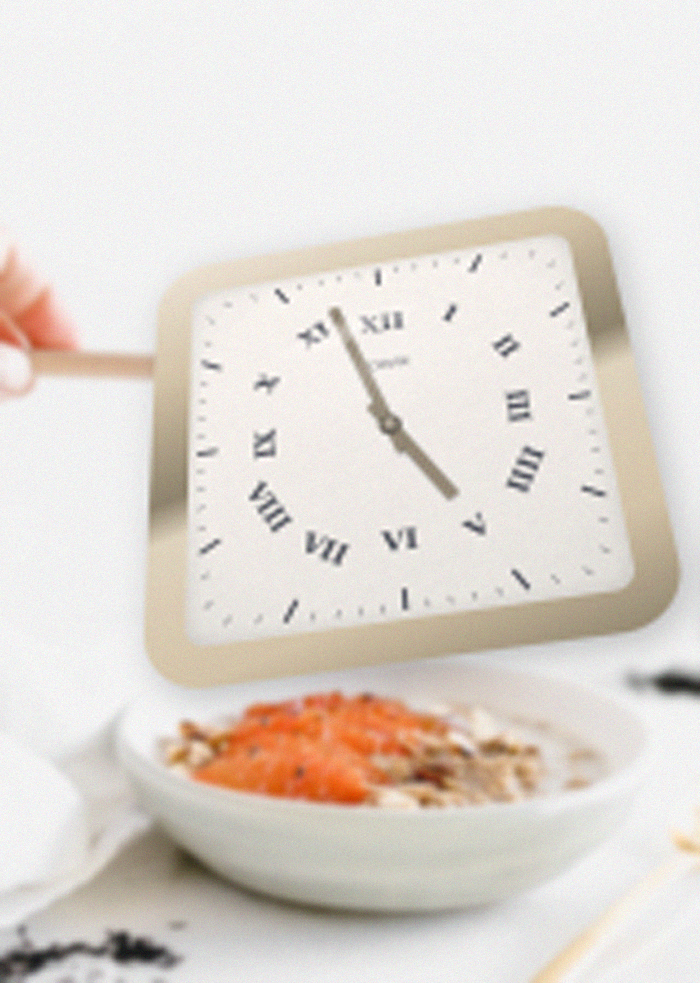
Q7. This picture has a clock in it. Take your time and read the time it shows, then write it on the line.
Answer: 4:57
